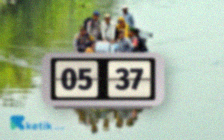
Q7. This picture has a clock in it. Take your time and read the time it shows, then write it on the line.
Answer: 5:37
